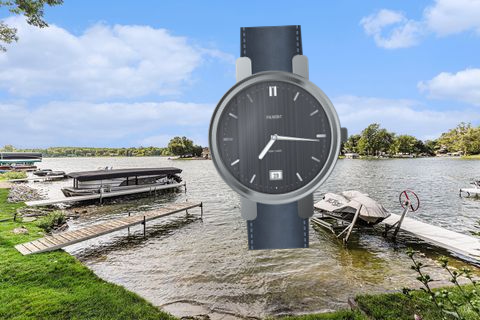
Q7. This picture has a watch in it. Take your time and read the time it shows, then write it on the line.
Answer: 7:16
